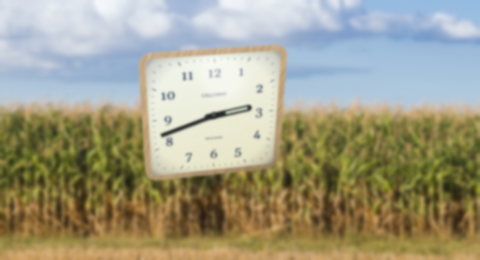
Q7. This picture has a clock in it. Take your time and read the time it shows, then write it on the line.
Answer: 2:42
